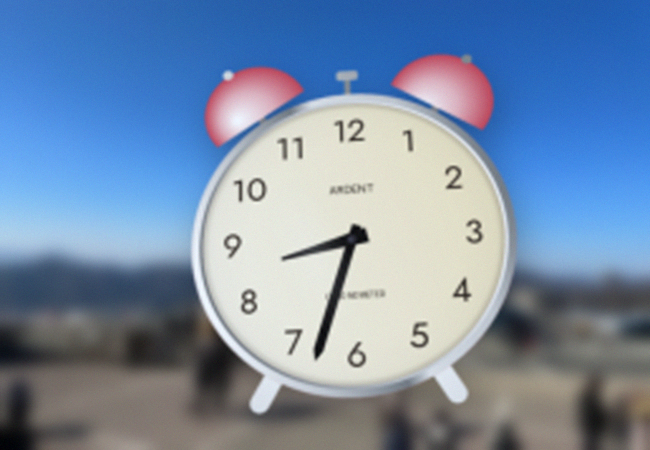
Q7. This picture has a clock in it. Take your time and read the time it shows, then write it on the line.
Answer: 8:33
